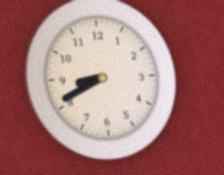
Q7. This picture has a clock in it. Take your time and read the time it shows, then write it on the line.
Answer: 8:41
